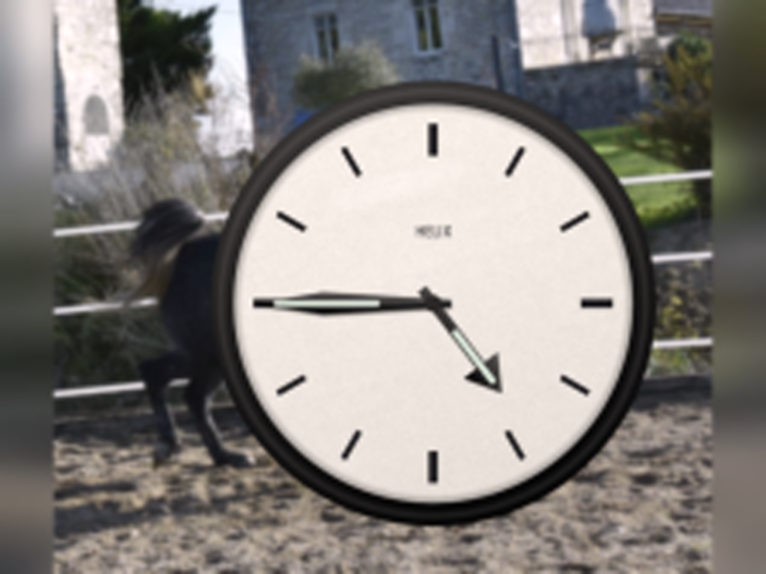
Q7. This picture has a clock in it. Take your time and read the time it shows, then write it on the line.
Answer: 4:45
